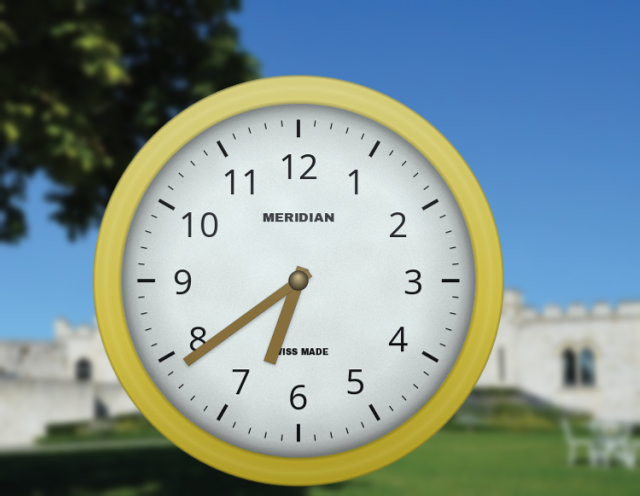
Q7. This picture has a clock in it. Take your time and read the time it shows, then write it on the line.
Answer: 6:39
